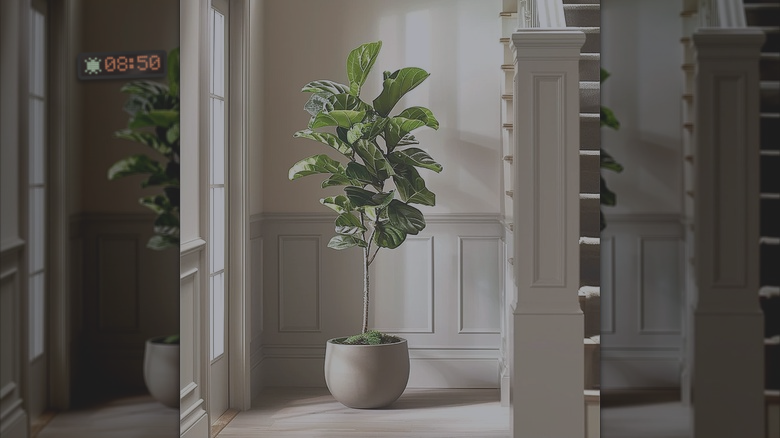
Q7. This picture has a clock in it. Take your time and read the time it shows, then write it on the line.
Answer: 8:50
